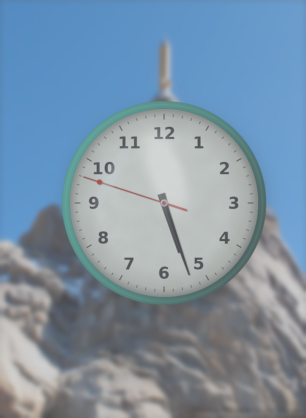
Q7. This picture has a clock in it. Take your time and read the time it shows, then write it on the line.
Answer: 5:26:48
